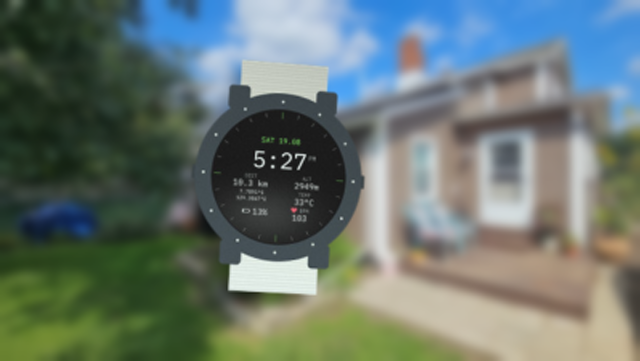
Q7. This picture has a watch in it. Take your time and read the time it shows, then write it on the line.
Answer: 5:27
